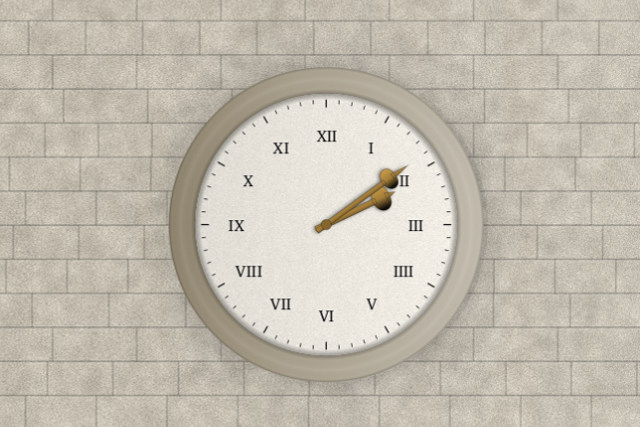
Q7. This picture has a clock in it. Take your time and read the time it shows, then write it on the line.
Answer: 2:09
